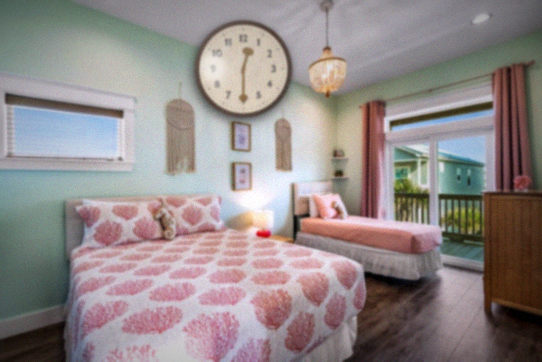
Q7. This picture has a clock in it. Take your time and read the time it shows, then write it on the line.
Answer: 12:30
